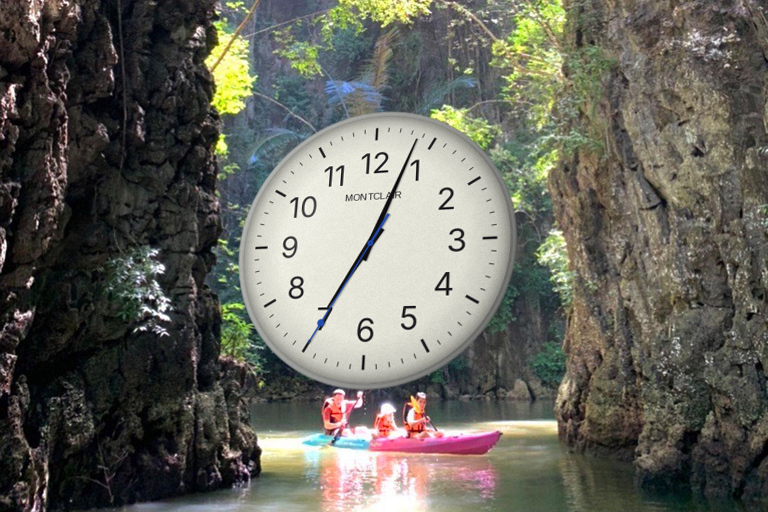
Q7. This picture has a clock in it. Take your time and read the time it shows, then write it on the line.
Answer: 7:03:35
